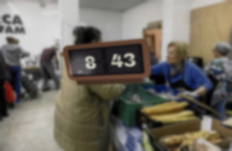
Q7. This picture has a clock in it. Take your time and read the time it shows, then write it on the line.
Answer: 8:43
